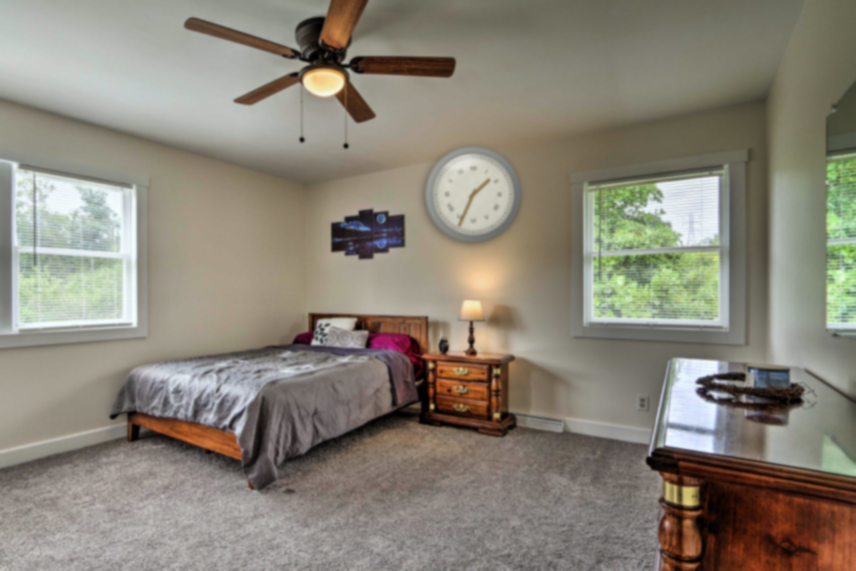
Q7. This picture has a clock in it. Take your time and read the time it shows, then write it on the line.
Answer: 1:34
